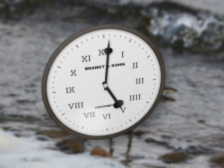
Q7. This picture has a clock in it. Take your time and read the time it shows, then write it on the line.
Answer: 5:01
